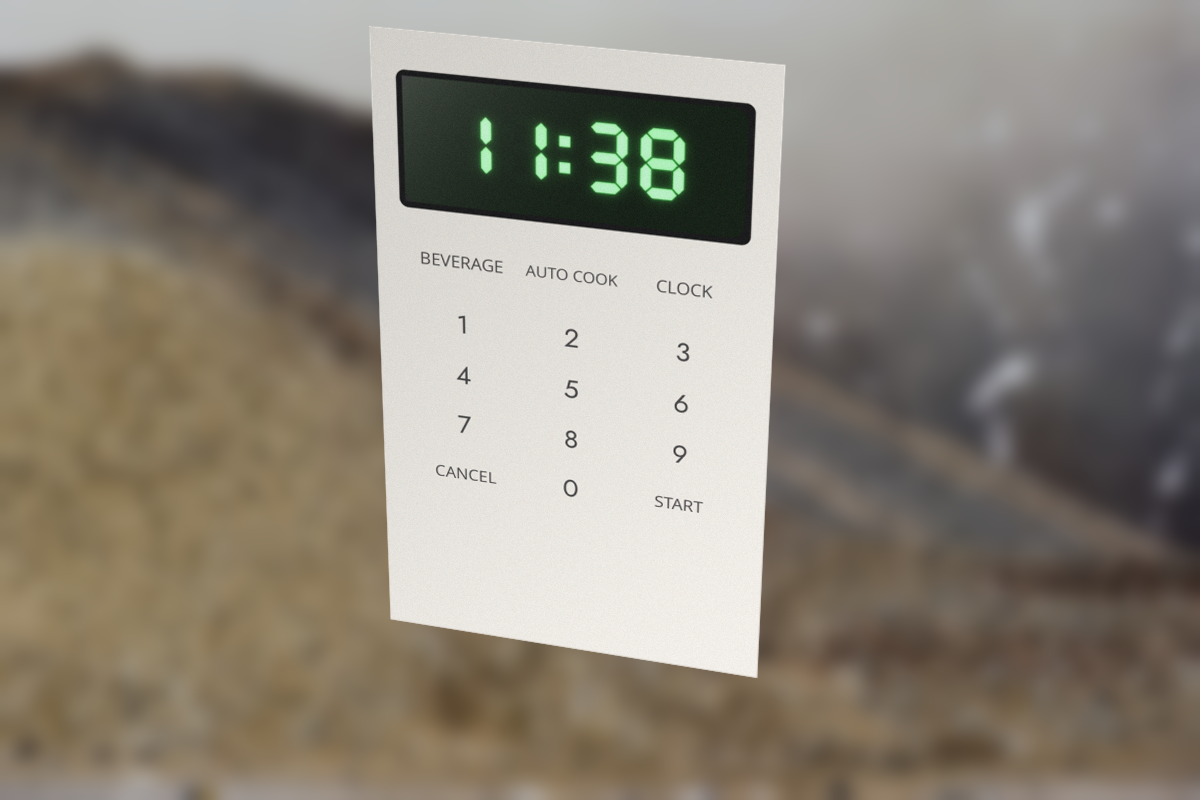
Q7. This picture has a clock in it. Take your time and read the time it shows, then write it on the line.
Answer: 11:38
